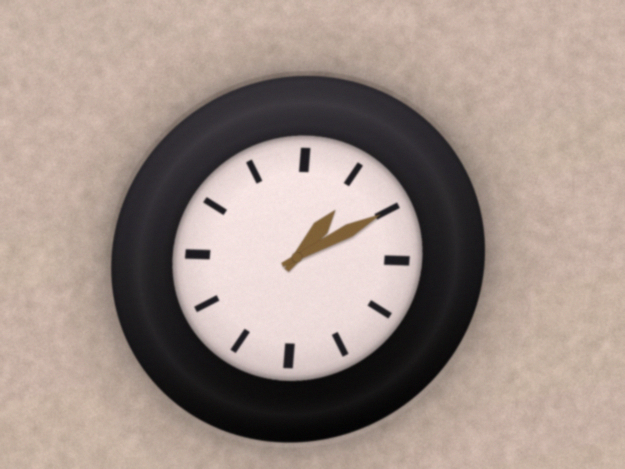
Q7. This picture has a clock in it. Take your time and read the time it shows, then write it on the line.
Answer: 1:10
